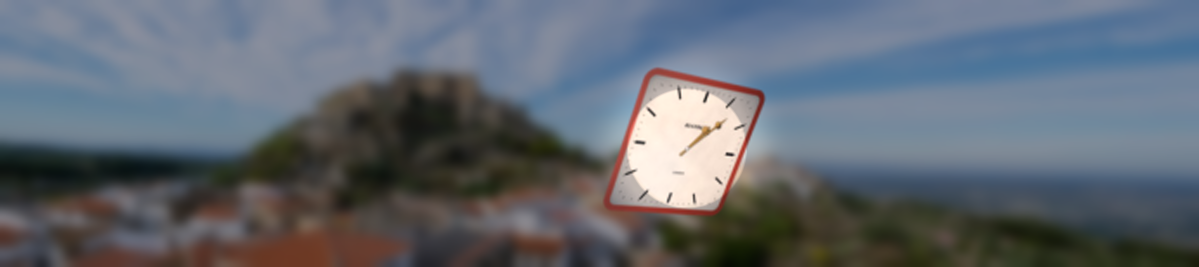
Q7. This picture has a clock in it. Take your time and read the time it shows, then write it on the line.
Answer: 1:07
